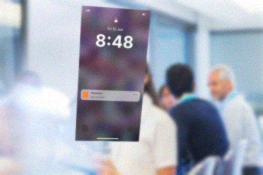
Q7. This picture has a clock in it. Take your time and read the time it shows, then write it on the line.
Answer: 8:48
